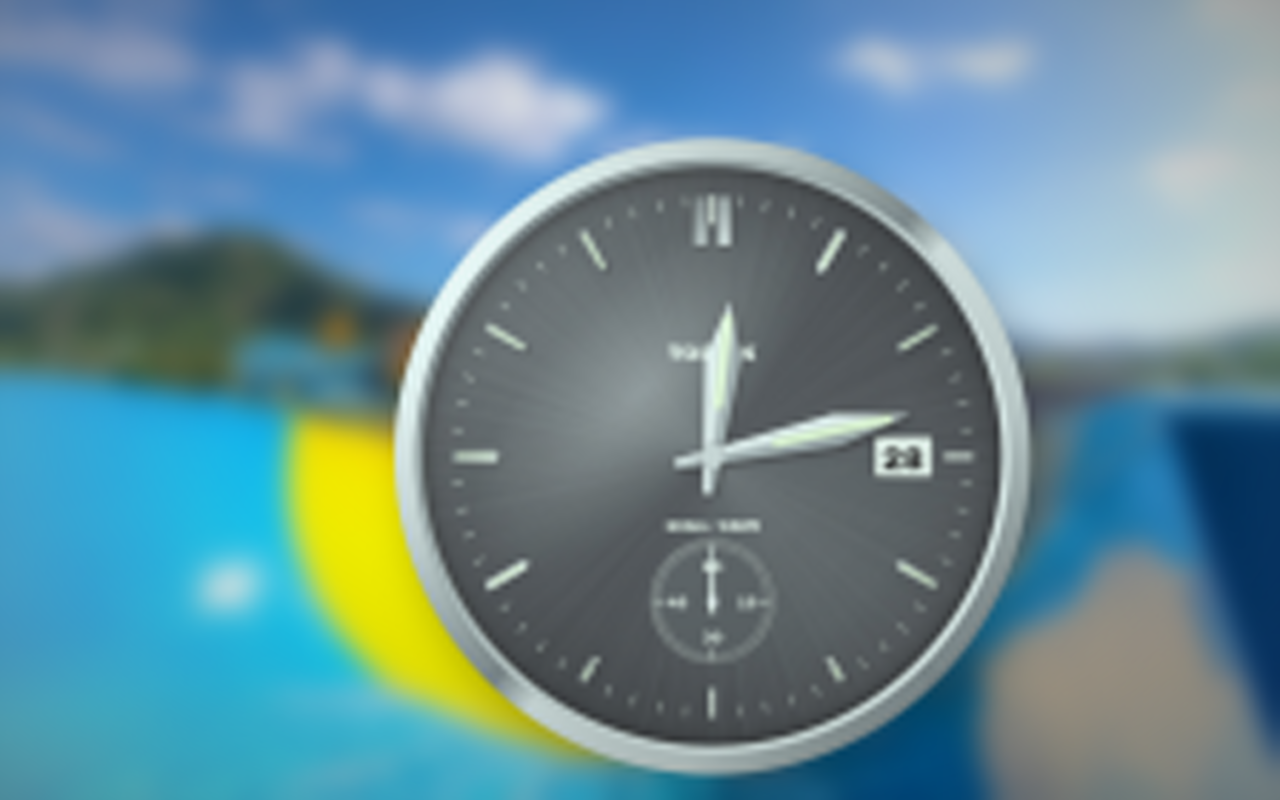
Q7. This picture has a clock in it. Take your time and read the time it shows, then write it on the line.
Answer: 12:13
